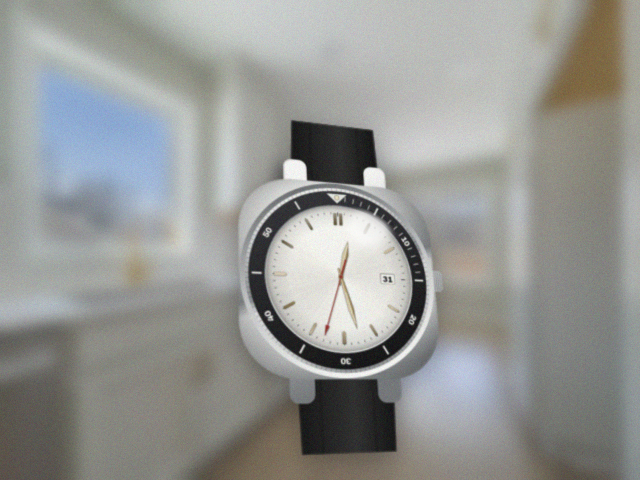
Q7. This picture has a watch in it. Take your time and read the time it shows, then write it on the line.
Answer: 12:27:33
